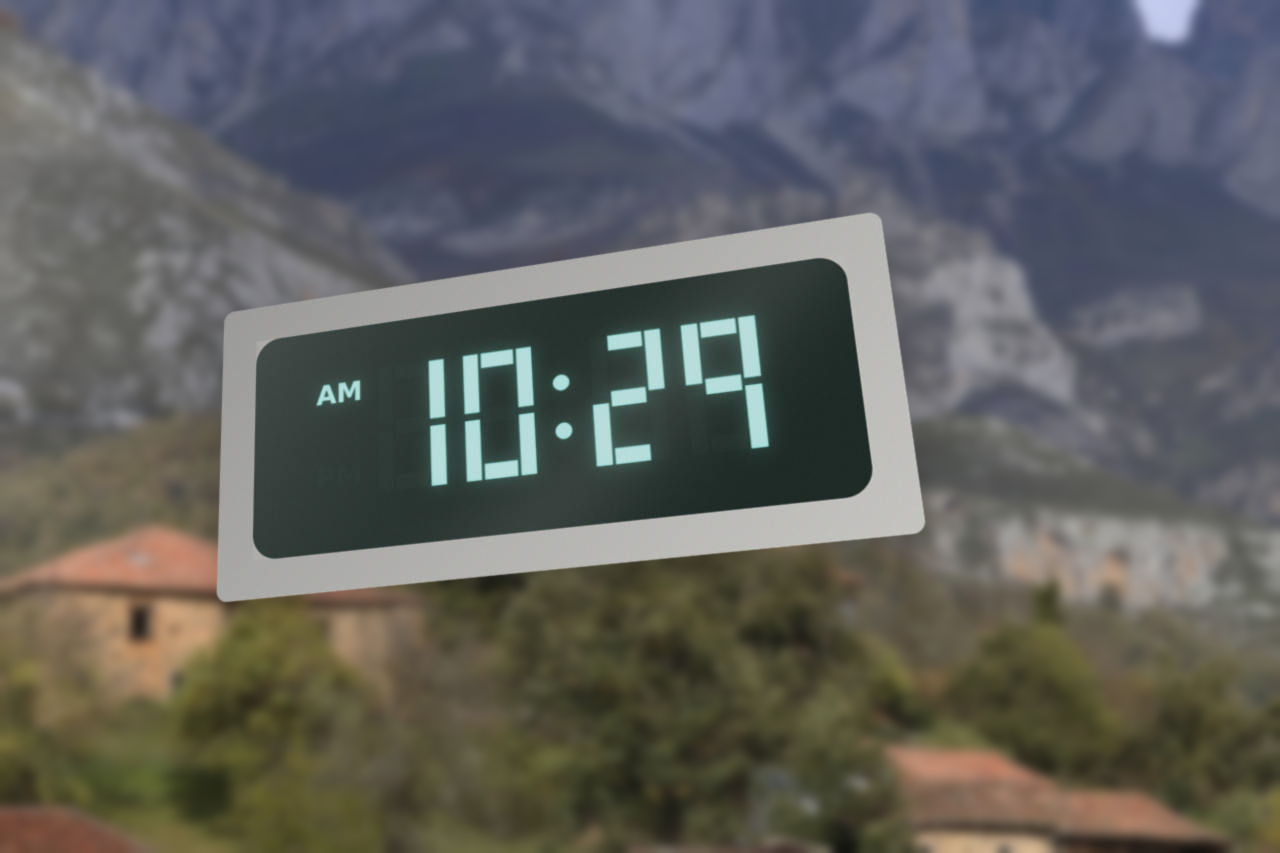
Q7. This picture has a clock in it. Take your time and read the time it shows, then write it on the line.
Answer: 10:29
